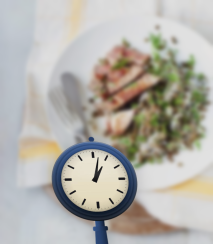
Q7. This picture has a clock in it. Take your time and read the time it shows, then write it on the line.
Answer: 1:02
